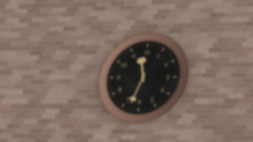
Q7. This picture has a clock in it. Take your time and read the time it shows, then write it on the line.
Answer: 11:33
